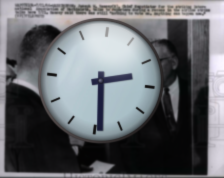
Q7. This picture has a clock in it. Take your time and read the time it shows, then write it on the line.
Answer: 2:29
